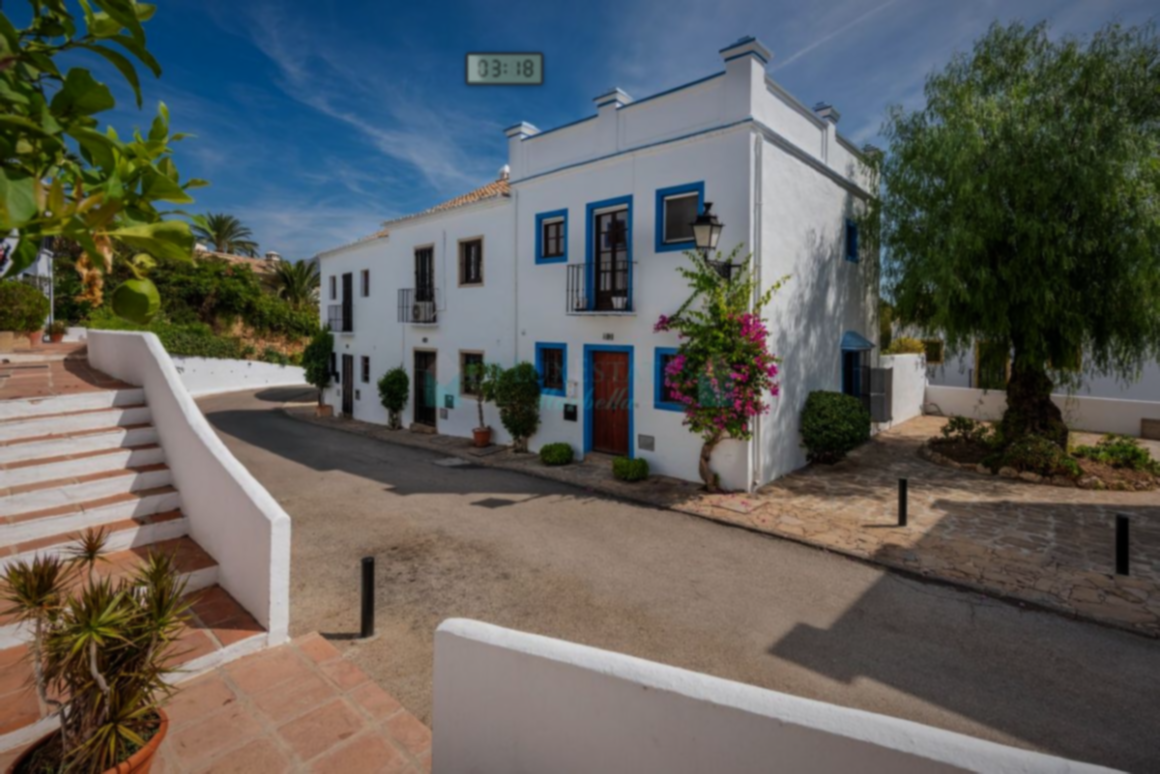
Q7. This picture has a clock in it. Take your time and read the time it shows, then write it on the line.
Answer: 3:18
